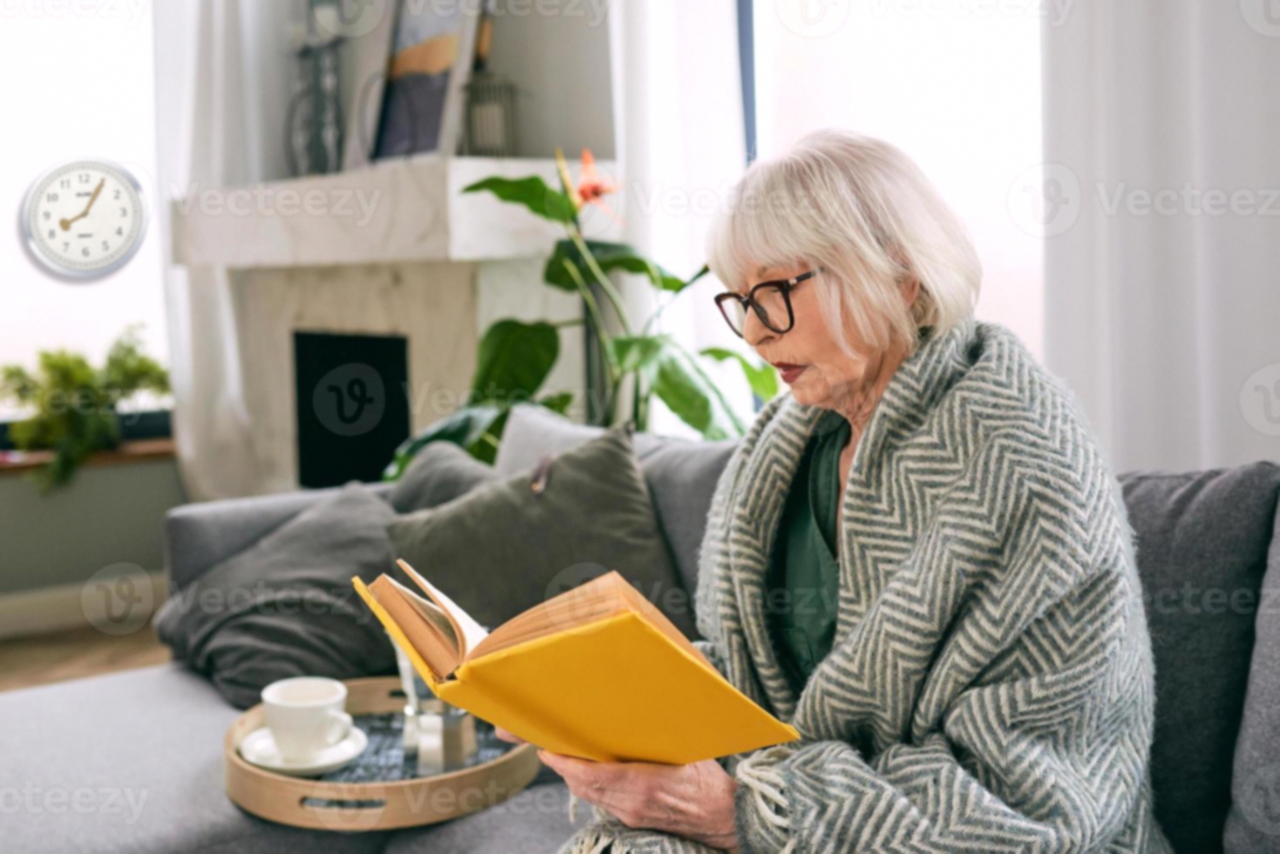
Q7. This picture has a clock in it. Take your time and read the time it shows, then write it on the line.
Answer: 8:05
